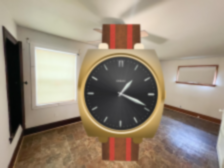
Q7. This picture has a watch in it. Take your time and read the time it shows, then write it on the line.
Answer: 1:19
